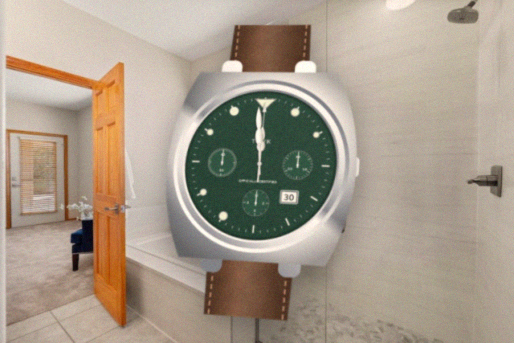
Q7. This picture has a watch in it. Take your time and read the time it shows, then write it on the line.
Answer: 11:59
